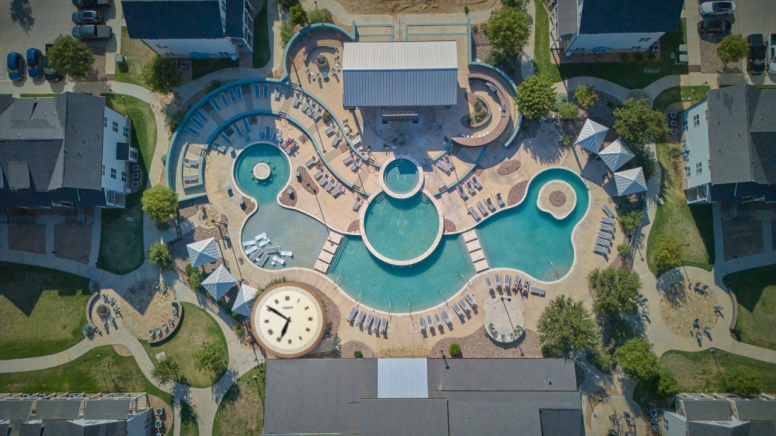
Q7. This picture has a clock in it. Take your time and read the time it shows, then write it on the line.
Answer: 6:51
